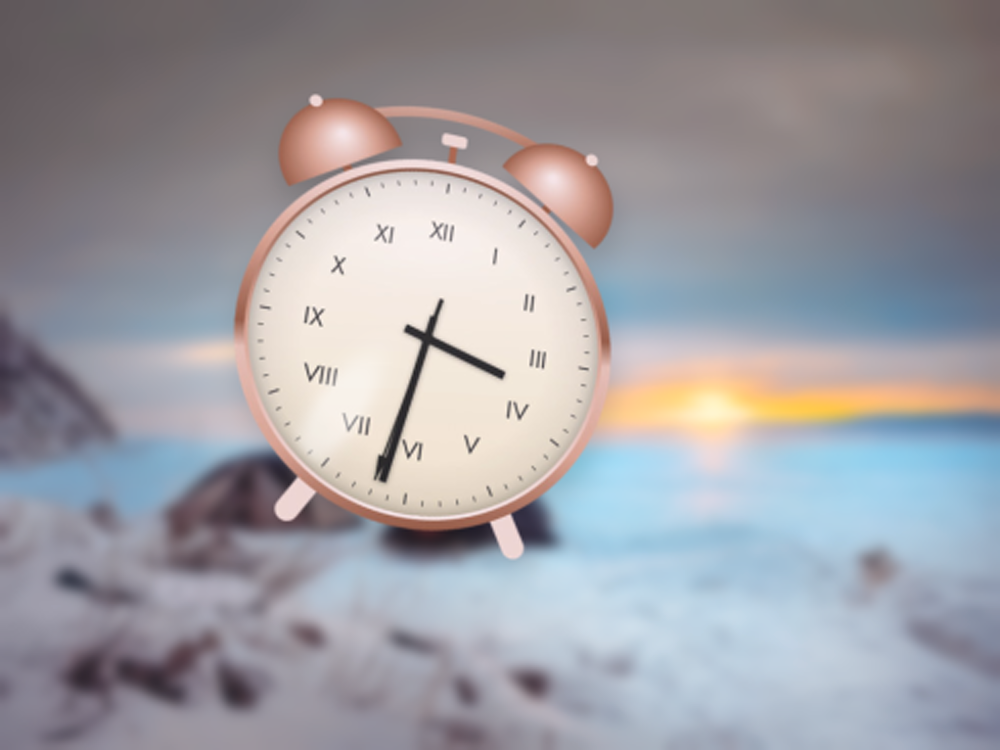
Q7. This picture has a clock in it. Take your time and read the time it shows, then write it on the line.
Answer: 3:31:32
